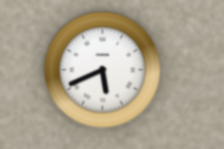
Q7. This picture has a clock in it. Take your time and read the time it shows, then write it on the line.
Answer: 5:41
